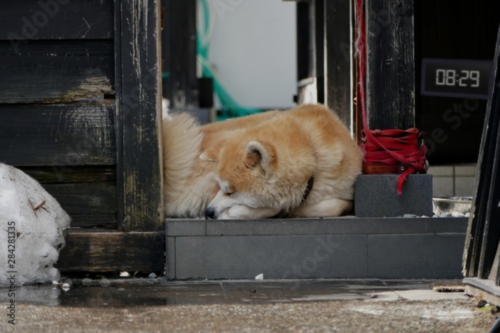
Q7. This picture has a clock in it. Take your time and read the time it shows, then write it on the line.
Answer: 8:29
